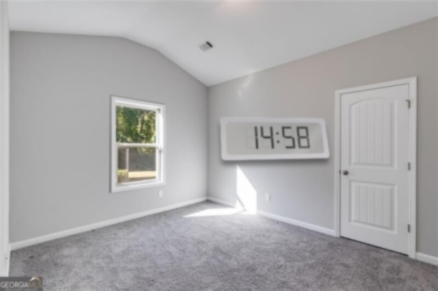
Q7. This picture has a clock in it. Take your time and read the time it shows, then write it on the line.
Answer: 14:58
